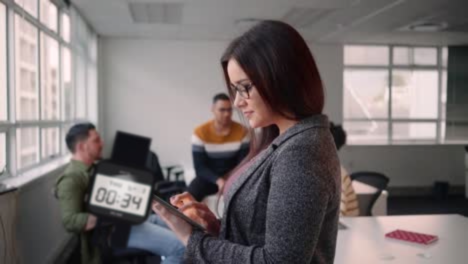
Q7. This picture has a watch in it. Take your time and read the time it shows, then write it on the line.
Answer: 0:34
